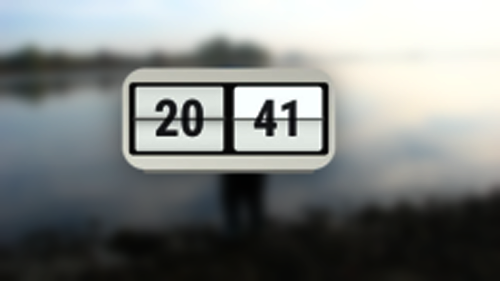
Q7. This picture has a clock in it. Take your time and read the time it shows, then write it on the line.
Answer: 20:41
